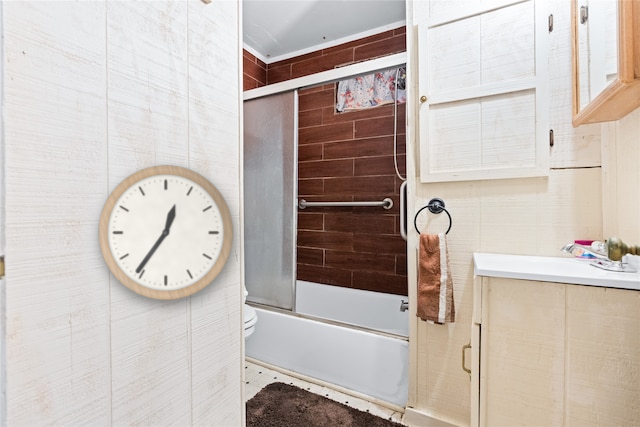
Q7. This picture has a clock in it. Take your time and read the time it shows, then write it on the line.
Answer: 12:36
